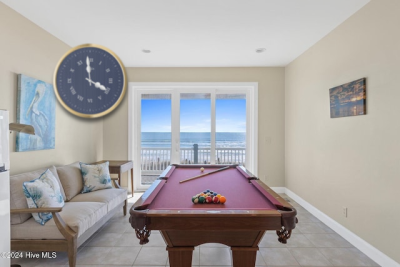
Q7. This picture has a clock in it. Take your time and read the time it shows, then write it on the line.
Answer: 3:59
